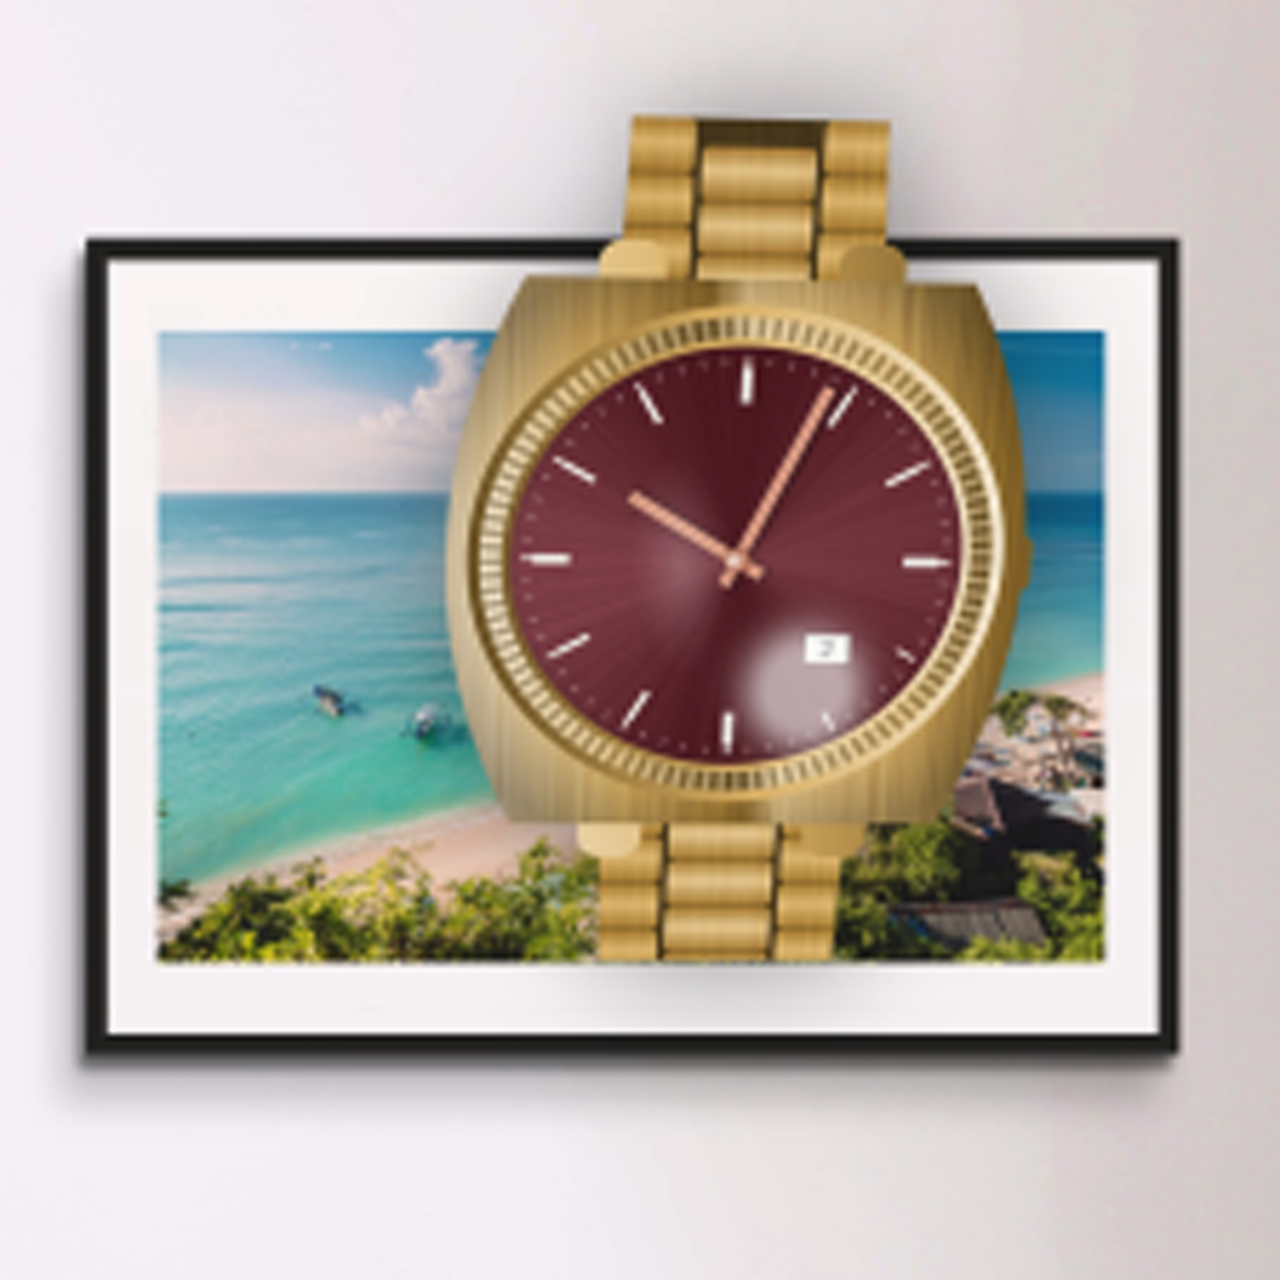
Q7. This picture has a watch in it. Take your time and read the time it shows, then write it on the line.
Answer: 10:04
